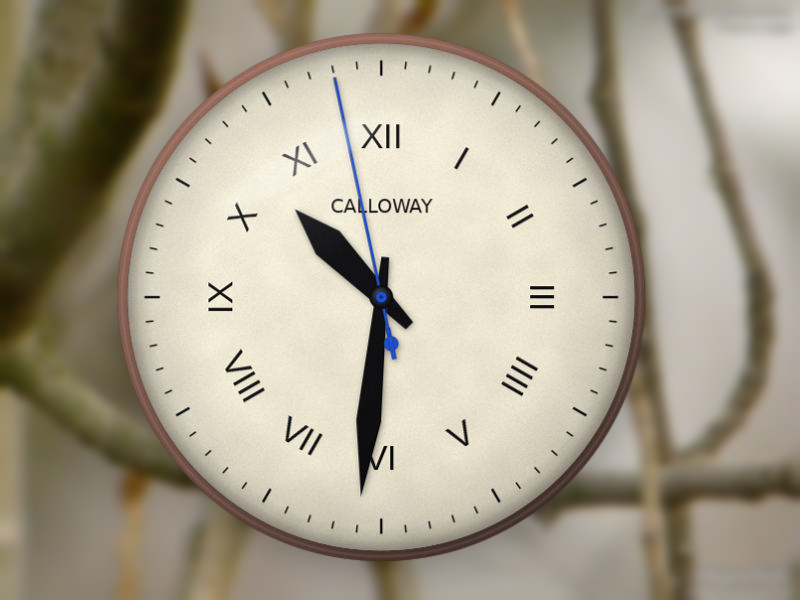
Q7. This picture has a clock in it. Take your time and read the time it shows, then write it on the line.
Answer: 10:30:58
